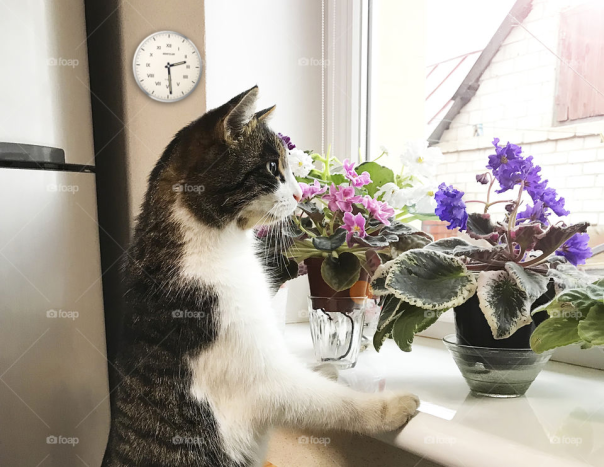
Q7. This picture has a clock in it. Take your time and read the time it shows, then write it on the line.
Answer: 2:29
